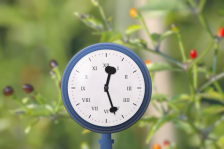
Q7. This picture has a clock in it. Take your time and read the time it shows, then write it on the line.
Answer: 12:27
